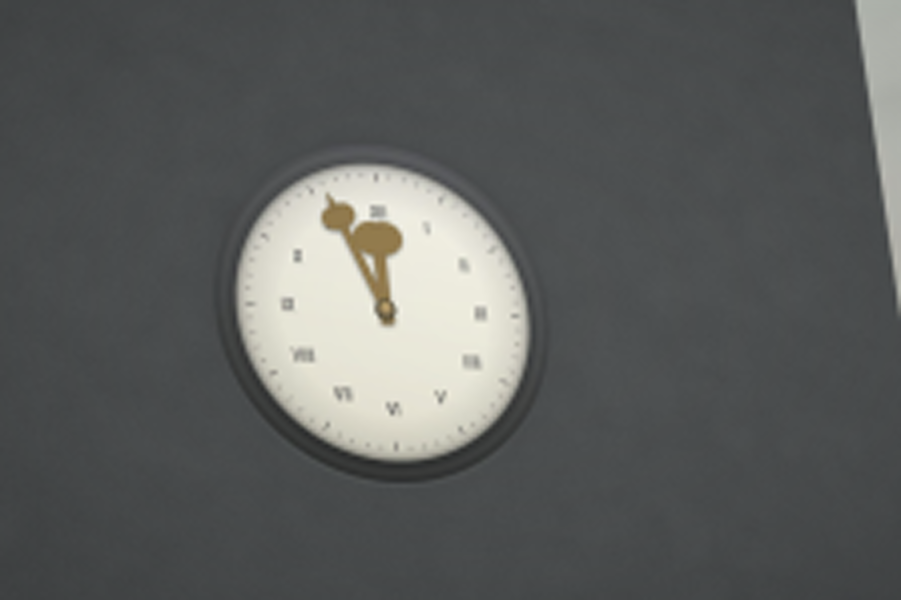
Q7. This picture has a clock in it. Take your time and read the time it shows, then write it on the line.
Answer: 11:56
